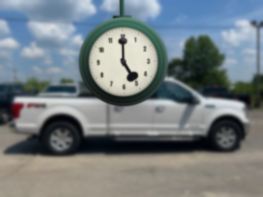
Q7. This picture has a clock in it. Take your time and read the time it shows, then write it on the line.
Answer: 5:00
